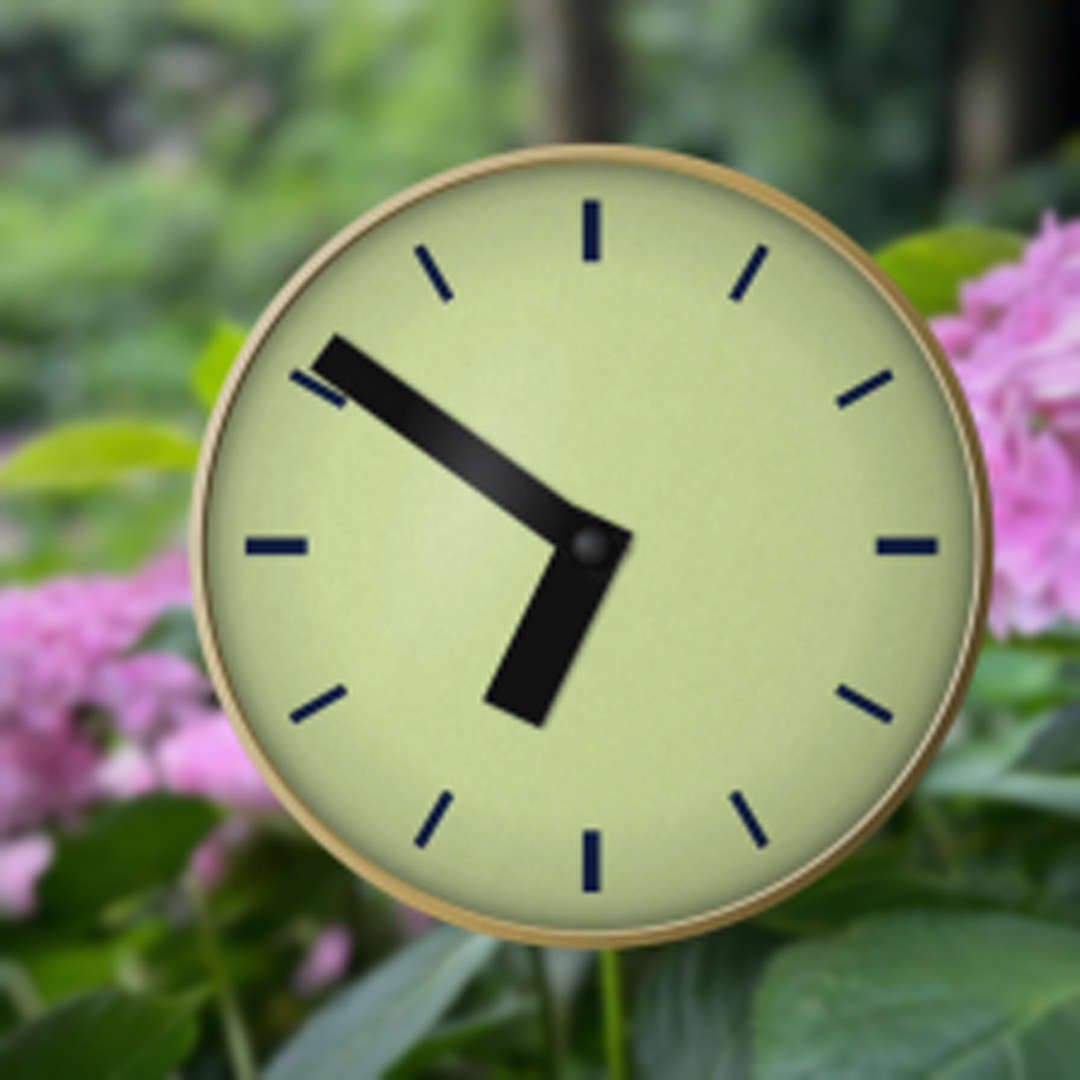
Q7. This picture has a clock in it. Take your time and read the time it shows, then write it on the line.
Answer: 6:51
